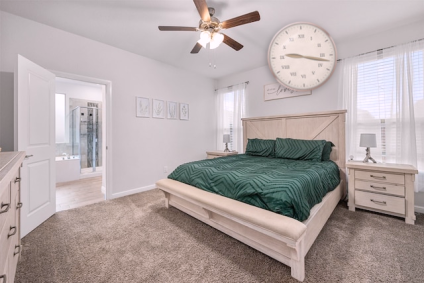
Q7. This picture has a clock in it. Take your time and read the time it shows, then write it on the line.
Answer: 9:17
